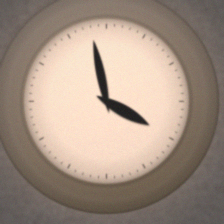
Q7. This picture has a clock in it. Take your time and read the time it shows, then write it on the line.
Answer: 3:58
